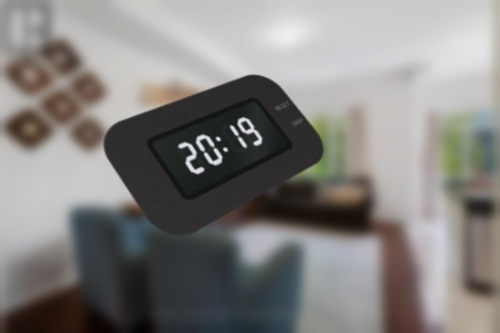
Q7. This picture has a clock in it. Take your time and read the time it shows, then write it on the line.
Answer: 20:19
